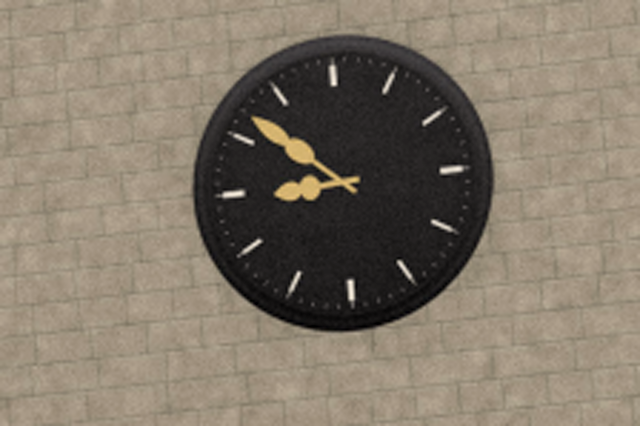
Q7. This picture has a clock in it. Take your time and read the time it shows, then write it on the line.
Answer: 8:52
